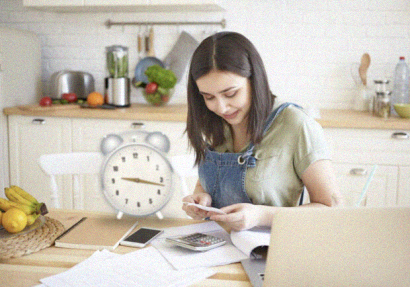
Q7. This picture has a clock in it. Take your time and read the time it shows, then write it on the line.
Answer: 9:17
